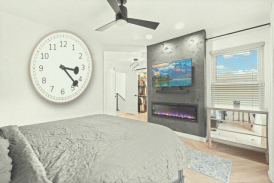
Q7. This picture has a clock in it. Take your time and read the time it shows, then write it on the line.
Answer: 3:23
